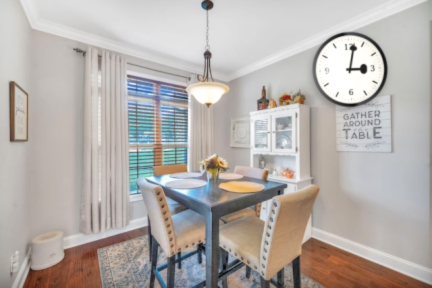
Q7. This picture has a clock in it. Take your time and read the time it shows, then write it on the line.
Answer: 3:02
